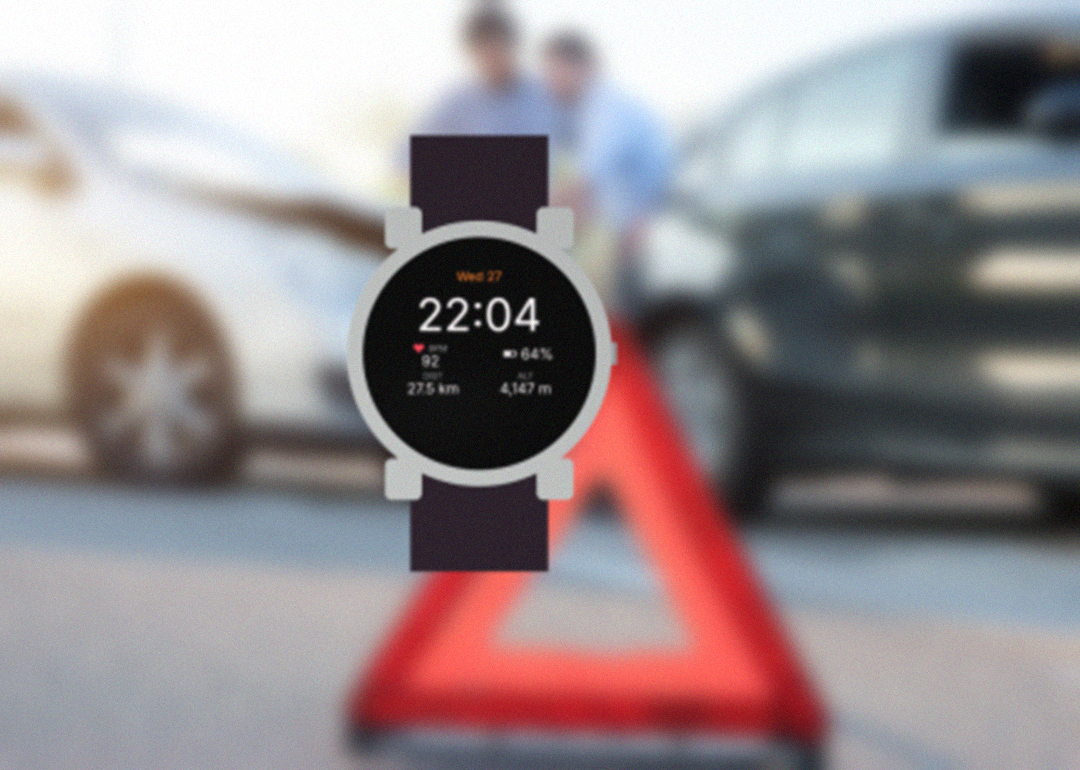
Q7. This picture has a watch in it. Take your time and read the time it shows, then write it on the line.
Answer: 22:04
